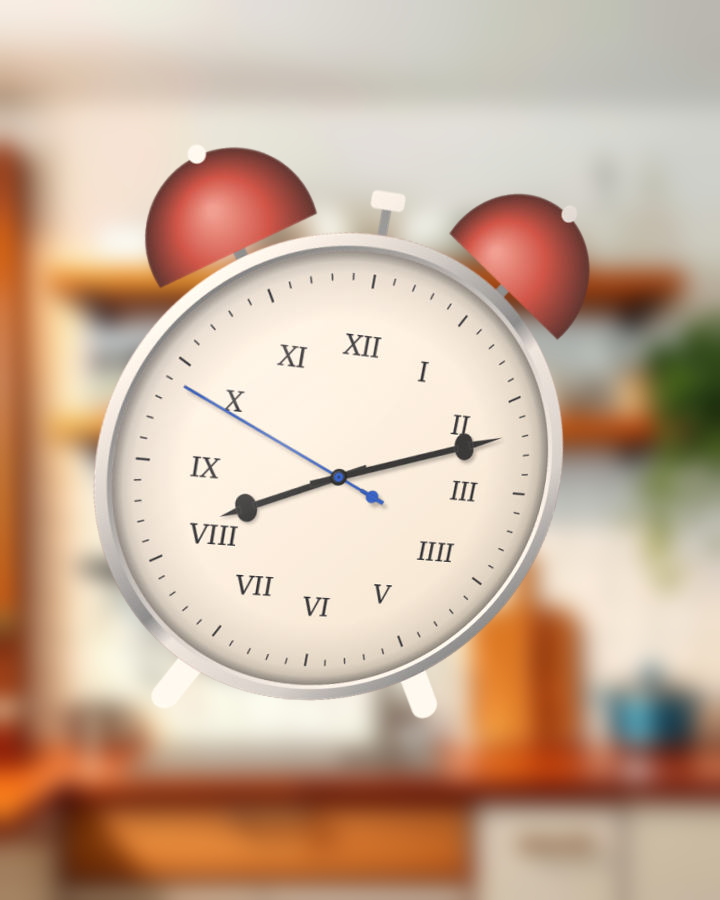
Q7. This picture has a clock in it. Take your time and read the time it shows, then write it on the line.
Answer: 8:11:49
